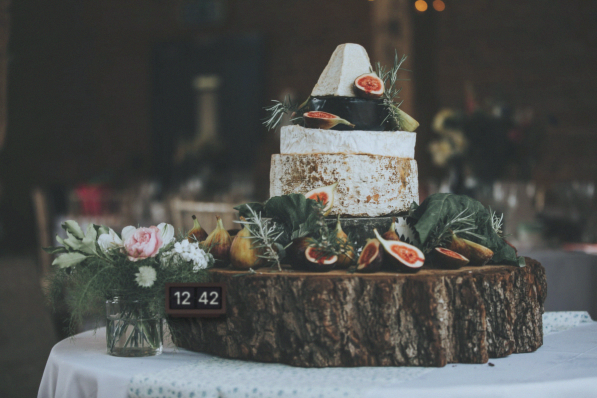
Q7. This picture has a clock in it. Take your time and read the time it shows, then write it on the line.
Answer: 12:42
